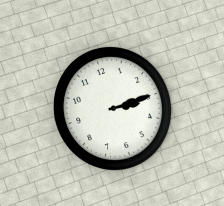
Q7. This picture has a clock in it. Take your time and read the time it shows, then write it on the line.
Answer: 3:15
